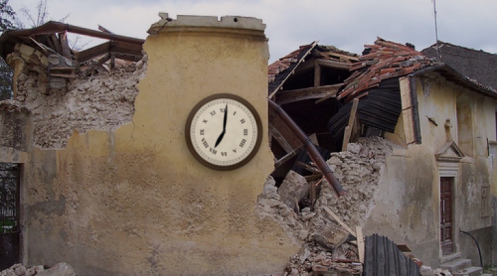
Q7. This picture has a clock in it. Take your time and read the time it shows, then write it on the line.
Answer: 7:01
